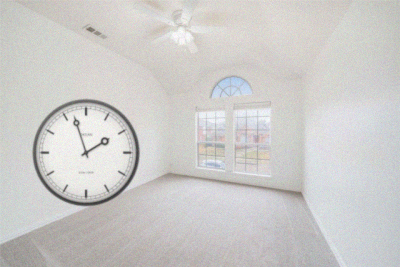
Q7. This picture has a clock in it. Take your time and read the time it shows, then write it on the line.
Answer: 1:57
